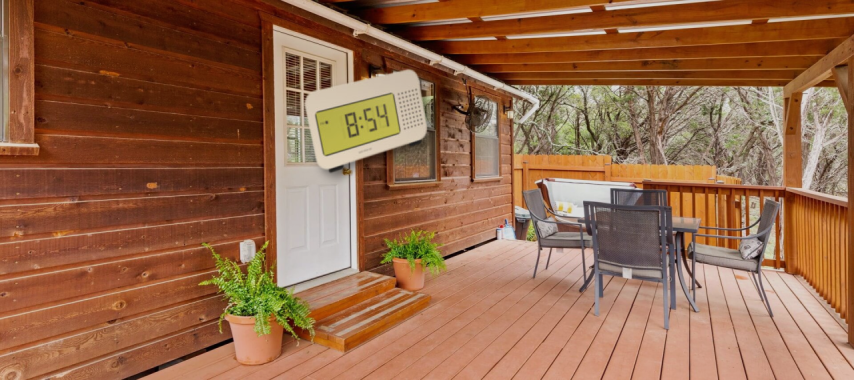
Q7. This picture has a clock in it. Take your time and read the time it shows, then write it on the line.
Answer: 8:54
